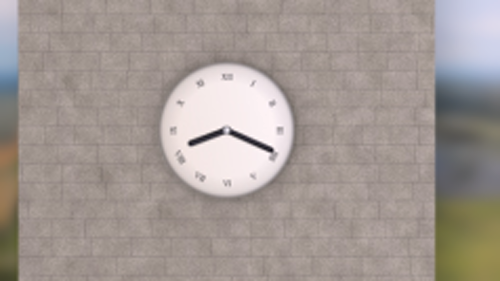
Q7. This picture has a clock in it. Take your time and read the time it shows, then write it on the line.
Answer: 8:19
